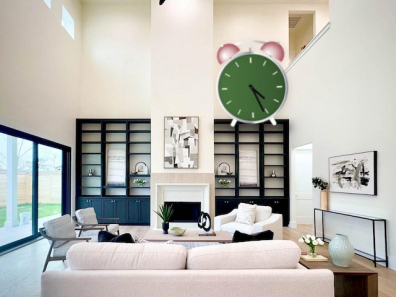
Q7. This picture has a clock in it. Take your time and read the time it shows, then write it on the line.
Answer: 4:26
